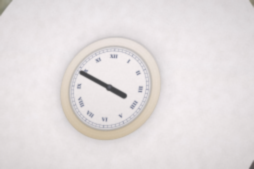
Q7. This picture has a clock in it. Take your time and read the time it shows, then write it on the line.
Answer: 3:49
